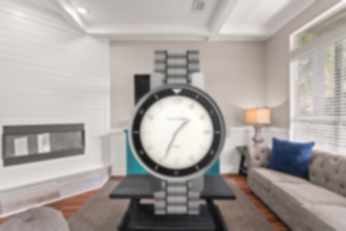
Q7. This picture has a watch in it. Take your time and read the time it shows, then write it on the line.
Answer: 1:34
